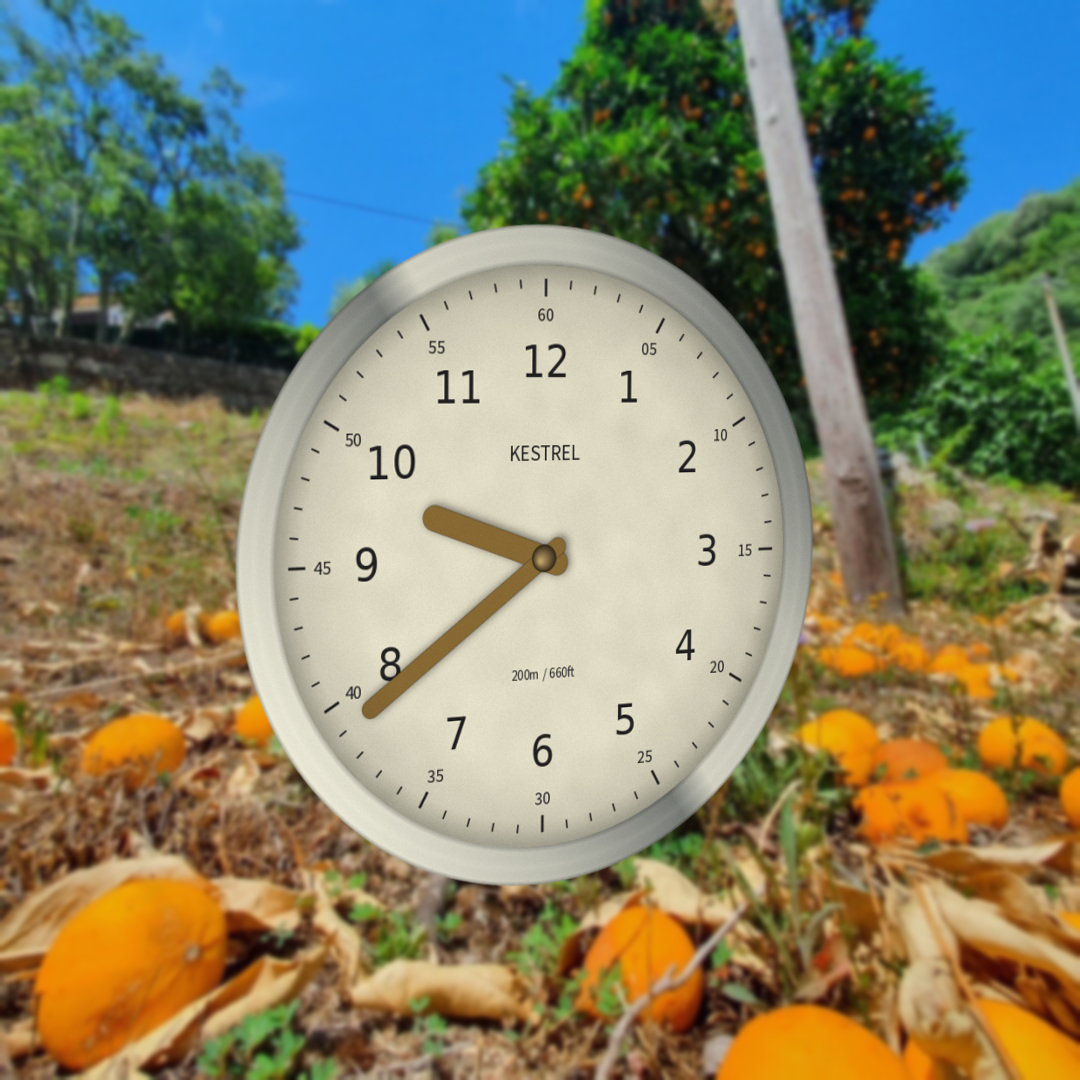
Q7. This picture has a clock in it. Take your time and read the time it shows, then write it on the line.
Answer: 9:39
